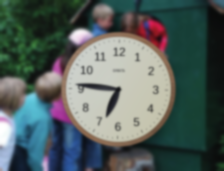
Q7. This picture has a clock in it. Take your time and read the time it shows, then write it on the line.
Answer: 6:46
